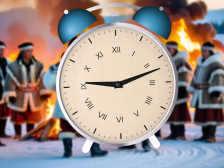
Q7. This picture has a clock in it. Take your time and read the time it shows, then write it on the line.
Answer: 9:12
